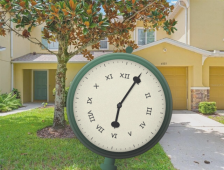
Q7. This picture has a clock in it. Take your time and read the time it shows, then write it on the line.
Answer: 6:04
